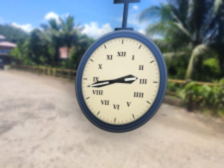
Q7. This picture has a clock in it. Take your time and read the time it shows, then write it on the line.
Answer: 2:43
